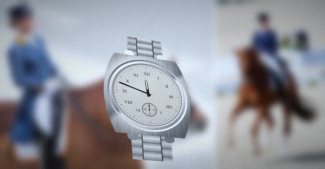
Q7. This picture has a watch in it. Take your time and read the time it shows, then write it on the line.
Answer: 11:48
